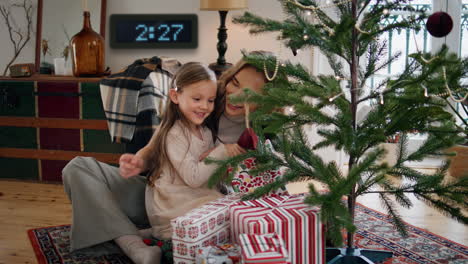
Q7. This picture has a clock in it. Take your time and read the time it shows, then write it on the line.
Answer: 2:27
